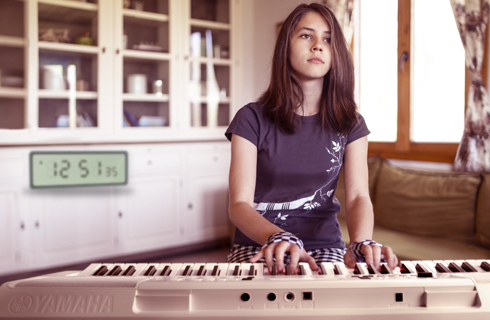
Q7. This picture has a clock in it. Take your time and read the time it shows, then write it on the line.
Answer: 12:51
